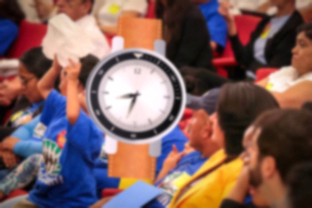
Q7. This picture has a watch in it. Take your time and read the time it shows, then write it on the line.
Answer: 8:33
